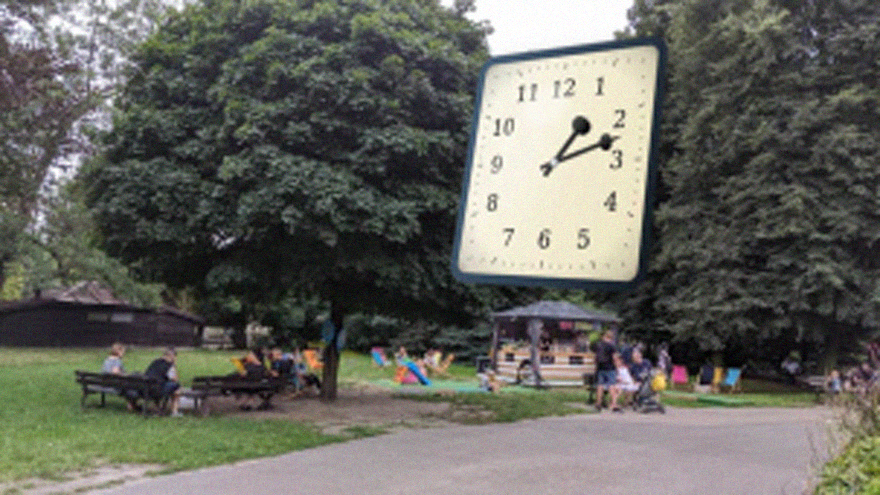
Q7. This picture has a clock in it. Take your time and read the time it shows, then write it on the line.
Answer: 1:12
